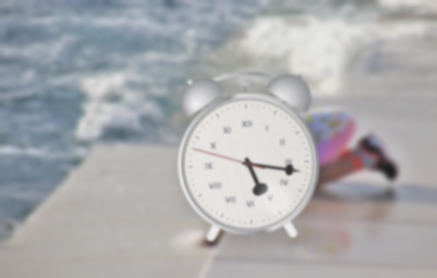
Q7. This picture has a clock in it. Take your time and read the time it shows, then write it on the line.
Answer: 5:16:48
